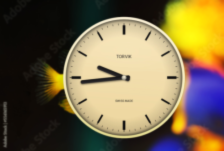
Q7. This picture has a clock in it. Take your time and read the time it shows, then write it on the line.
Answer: 9:44
